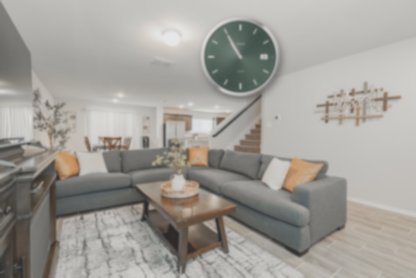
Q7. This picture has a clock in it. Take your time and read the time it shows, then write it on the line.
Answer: 10:55
